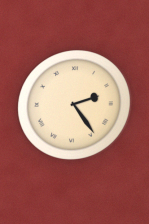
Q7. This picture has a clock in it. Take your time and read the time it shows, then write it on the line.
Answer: 2:24
